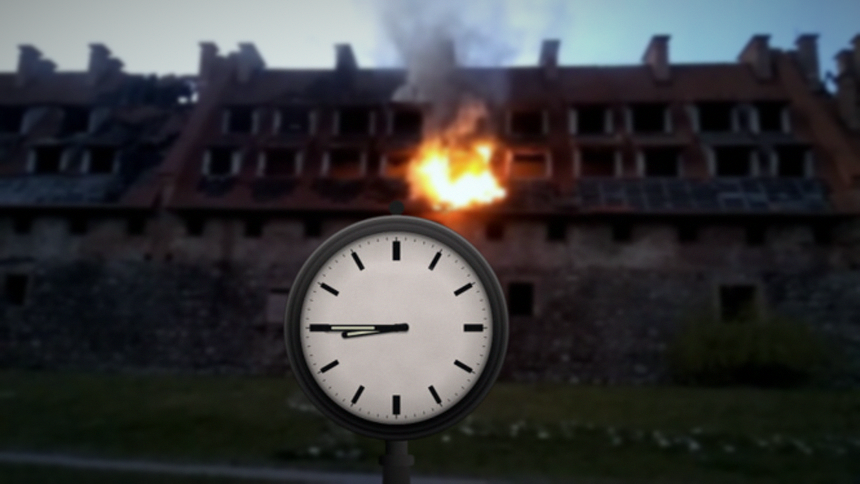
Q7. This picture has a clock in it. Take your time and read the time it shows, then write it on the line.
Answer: 8:45
